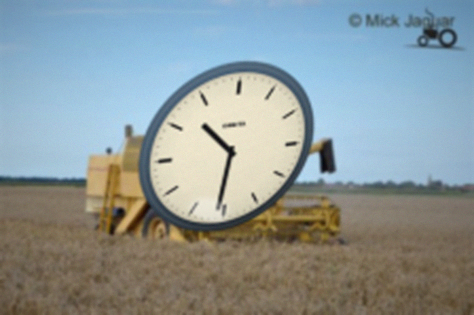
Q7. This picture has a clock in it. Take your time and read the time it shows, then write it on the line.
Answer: 10:31
